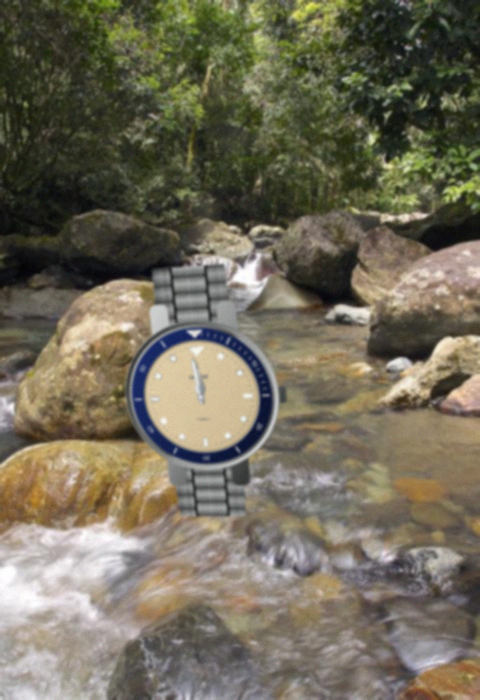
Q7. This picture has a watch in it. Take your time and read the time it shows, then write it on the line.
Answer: 11:59
